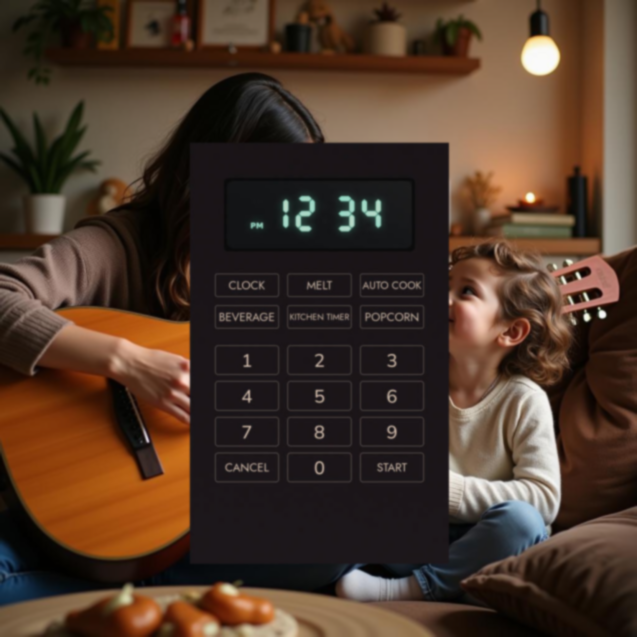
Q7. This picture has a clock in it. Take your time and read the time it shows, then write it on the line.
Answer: 12:34
